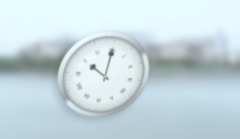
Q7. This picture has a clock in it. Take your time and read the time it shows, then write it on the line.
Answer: 10:00
